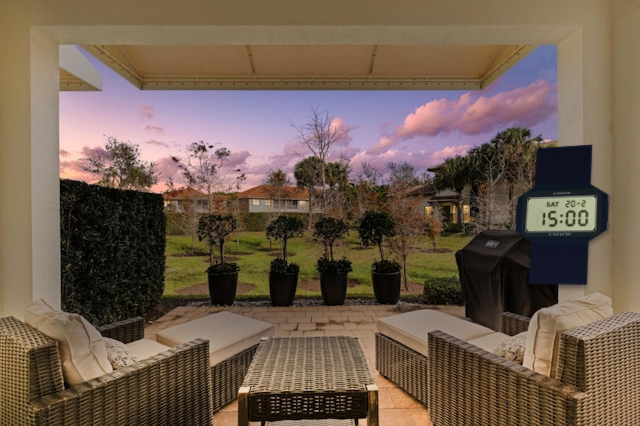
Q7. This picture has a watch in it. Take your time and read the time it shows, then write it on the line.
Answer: 15:00
